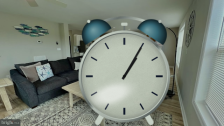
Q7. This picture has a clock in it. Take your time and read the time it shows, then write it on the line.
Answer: 1:05
